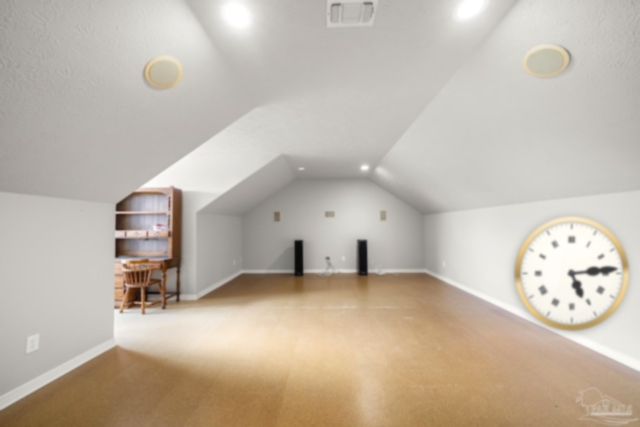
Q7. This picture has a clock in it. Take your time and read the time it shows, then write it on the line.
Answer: 5:14
